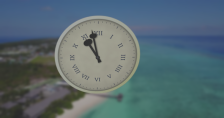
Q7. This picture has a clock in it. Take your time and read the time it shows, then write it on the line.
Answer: 10:58
